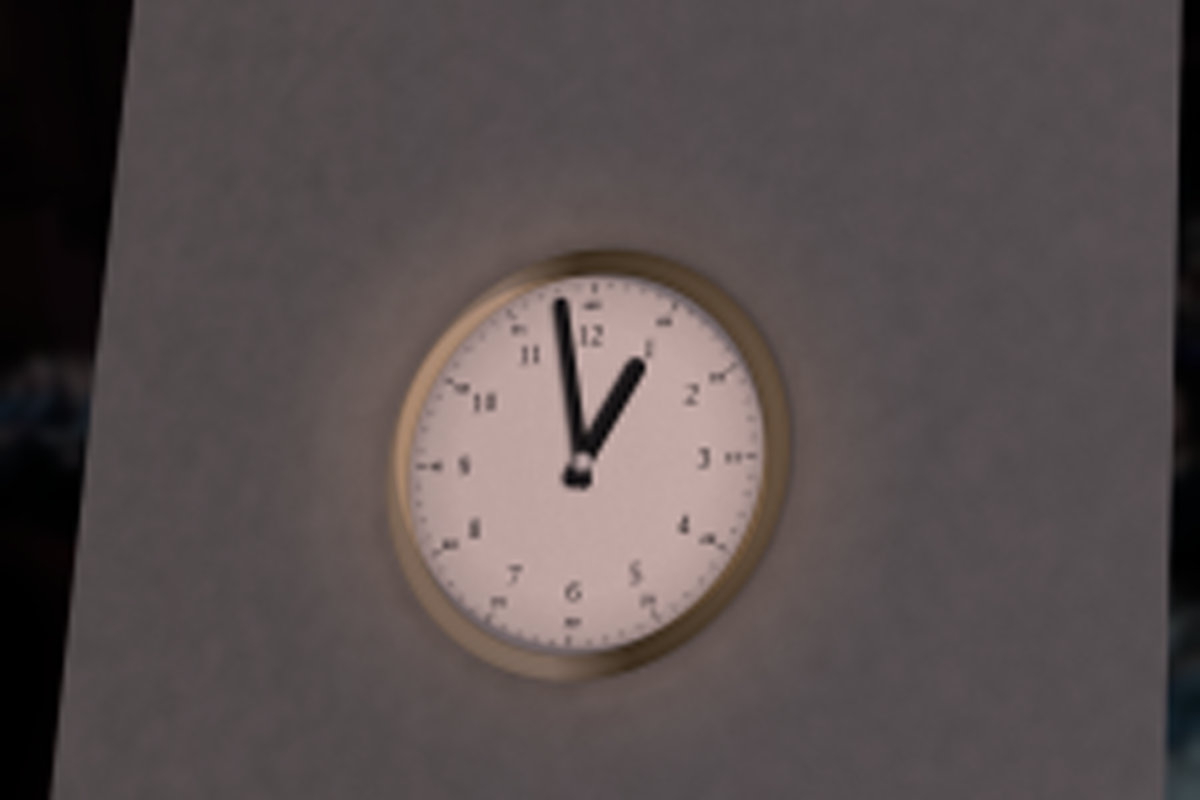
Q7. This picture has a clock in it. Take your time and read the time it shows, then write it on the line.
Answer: 12:58
